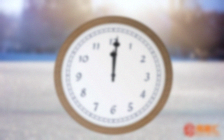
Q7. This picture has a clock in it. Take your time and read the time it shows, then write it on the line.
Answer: 12:01
